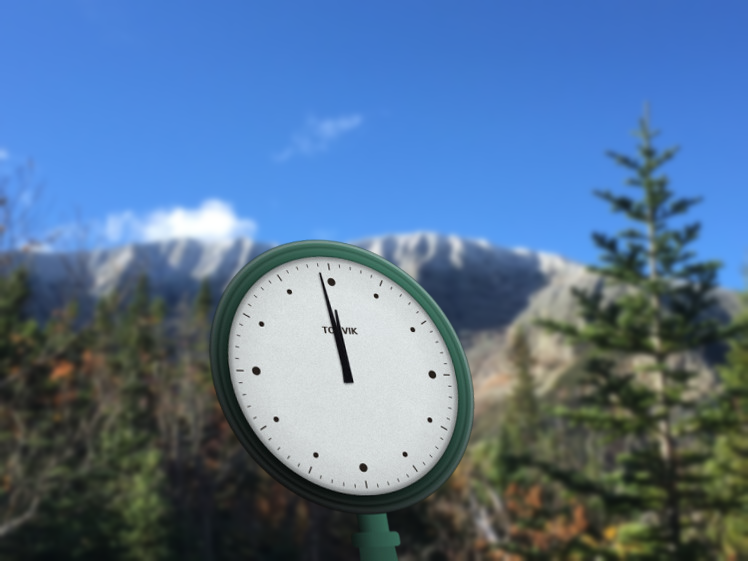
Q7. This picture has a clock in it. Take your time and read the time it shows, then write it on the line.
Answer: 11:59
